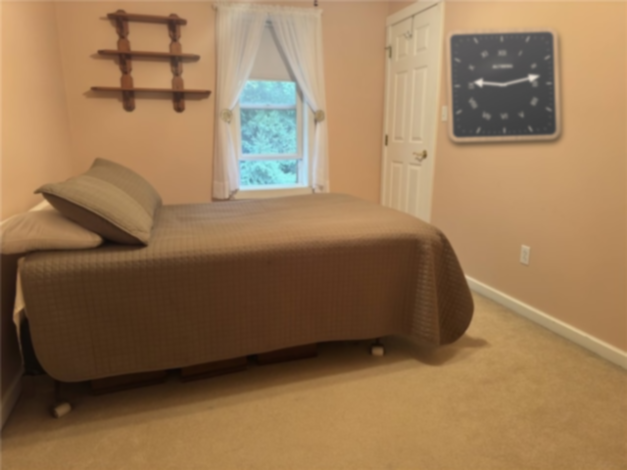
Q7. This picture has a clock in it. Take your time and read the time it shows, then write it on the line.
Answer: 9:13
